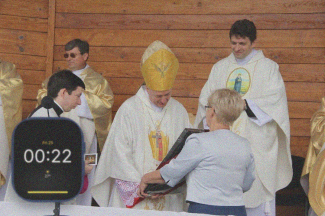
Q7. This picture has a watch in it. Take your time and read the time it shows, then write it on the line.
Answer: 0:22
